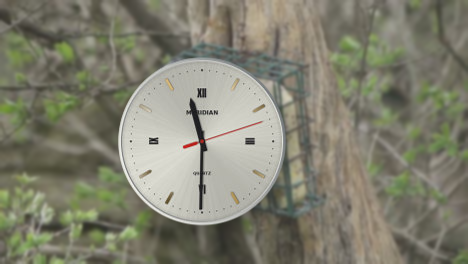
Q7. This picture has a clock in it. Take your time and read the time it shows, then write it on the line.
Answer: 11:30:12
